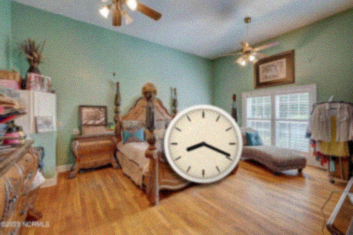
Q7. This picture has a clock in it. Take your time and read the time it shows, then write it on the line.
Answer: 8:19
